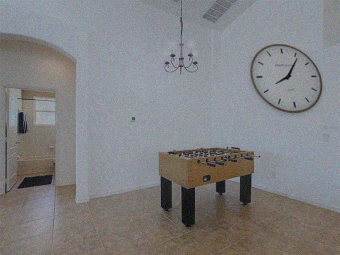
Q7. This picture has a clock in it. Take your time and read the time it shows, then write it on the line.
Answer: 8:06
